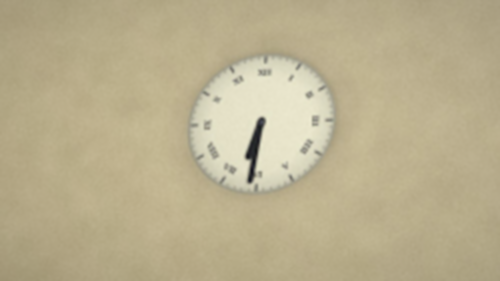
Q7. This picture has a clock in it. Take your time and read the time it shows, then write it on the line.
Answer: 6:31
